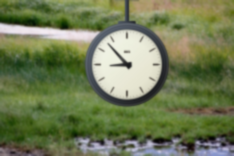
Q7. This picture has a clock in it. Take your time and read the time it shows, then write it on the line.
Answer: 8:53
